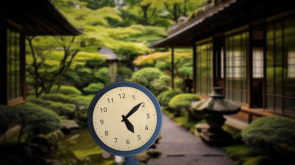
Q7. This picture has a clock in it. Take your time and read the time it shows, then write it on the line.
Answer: 5:09
